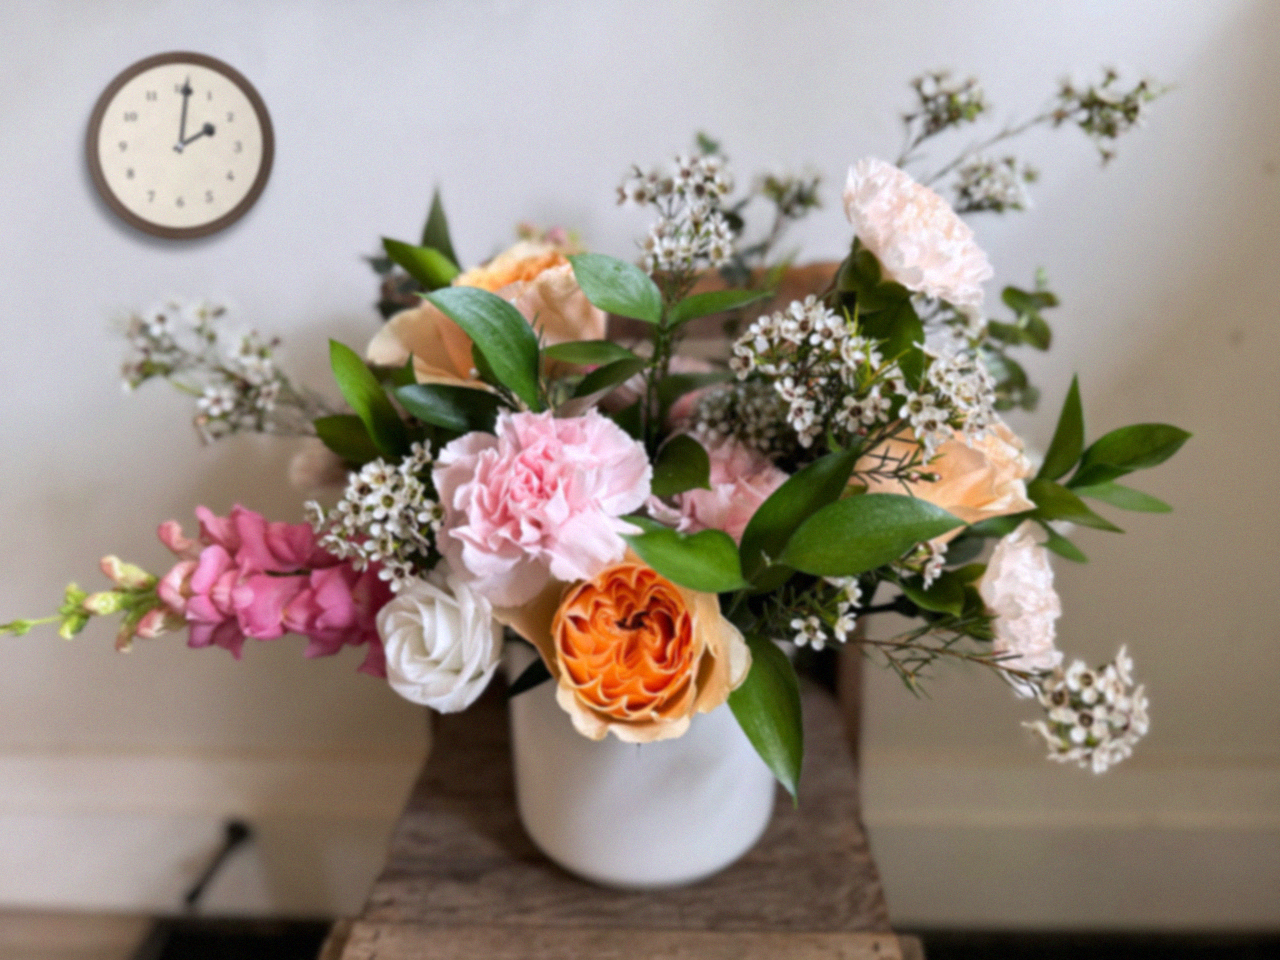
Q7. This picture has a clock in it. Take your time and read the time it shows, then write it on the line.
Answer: 2:01
